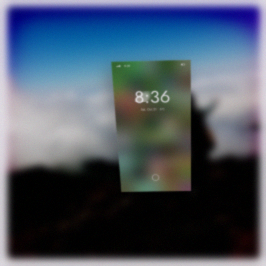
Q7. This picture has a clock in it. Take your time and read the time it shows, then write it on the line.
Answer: 8:36
